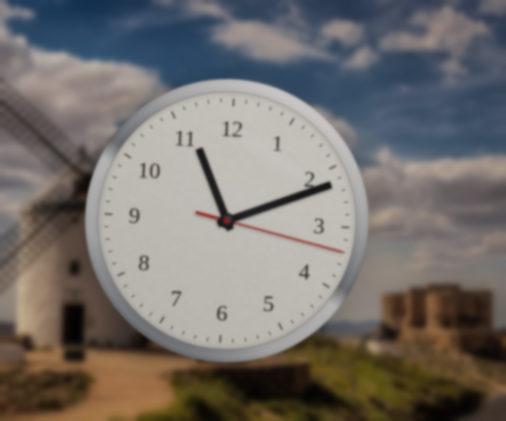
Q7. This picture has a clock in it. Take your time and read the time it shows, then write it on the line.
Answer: 11:11:17
